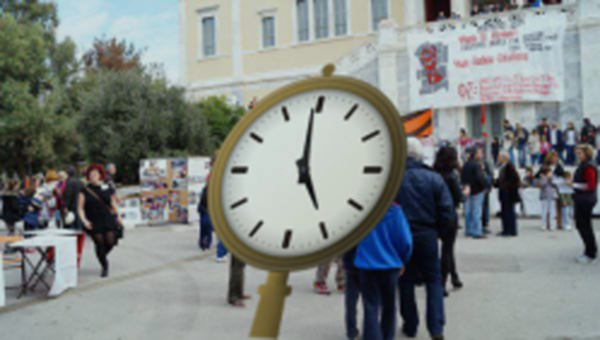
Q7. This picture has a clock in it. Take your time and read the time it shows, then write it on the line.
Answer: 4:59
